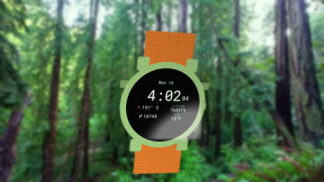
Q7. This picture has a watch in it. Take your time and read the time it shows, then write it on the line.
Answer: 4:02
